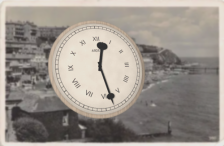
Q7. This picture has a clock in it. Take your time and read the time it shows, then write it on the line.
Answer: 12:28
